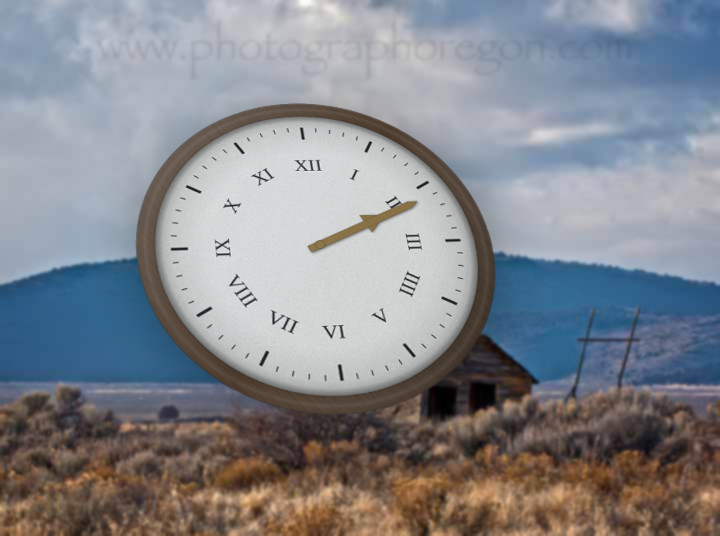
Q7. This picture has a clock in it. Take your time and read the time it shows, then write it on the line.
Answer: 2:11
